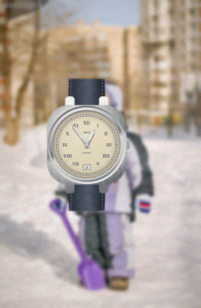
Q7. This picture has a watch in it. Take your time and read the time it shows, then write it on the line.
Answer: 12:54
